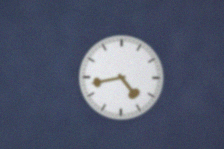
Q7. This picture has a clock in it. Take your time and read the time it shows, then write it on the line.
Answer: 4:43
